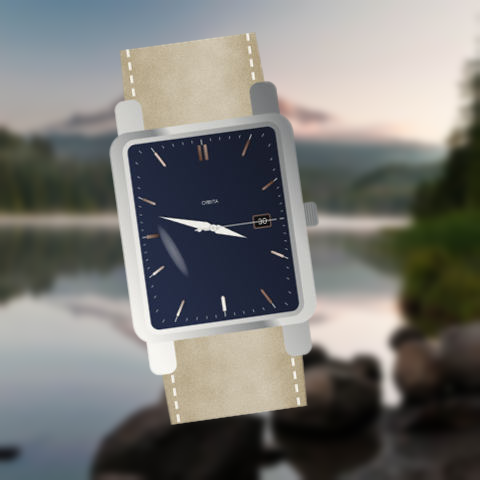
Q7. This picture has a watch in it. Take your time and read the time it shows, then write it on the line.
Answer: 3:48:15
